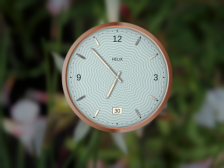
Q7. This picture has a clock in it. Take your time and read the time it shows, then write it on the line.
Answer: 6:53
